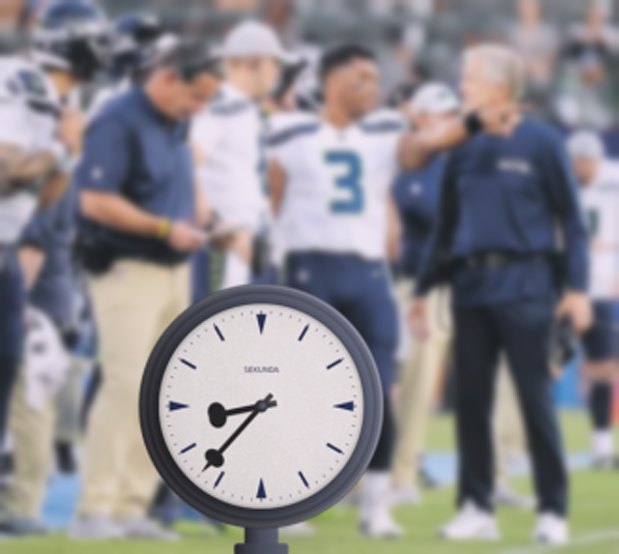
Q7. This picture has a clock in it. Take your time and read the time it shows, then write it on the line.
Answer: 8:37
